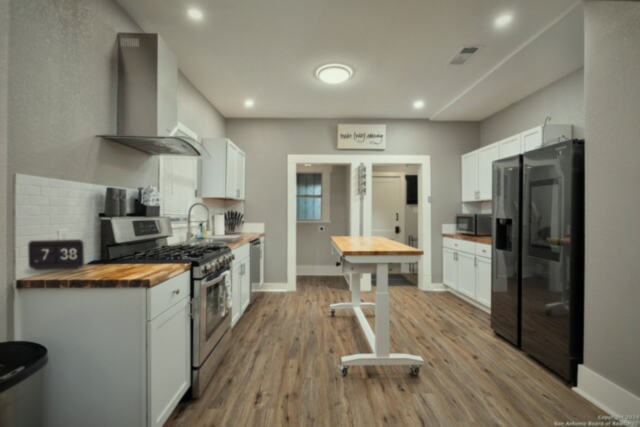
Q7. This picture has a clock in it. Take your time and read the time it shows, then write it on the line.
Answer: 7:38
